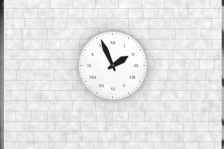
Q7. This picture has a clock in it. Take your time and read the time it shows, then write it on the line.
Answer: 1:56
